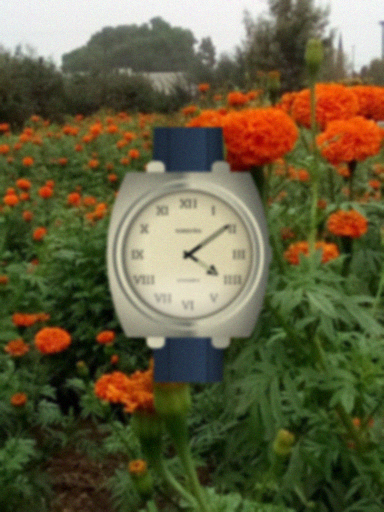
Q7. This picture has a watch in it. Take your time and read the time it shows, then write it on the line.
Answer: 4:09
